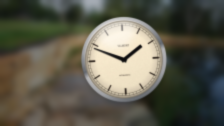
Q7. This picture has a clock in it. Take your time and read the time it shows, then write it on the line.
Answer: 1:49
